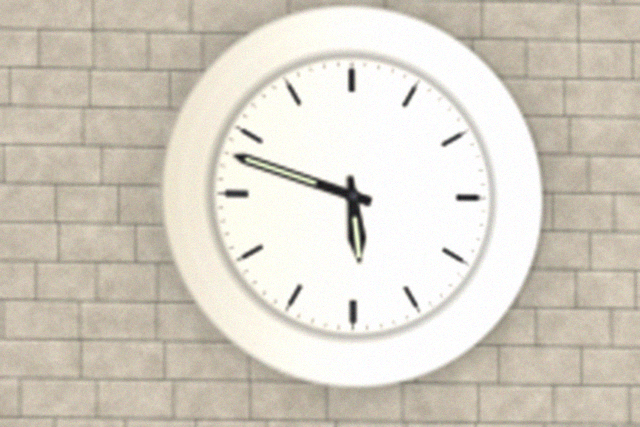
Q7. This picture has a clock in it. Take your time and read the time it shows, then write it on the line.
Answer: 5:48
